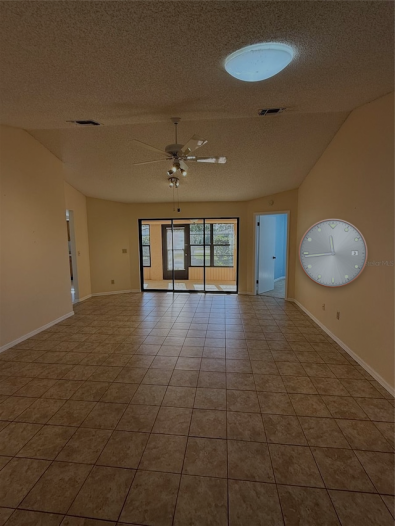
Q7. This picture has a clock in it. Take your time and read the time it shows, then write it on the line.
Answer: 11:44
